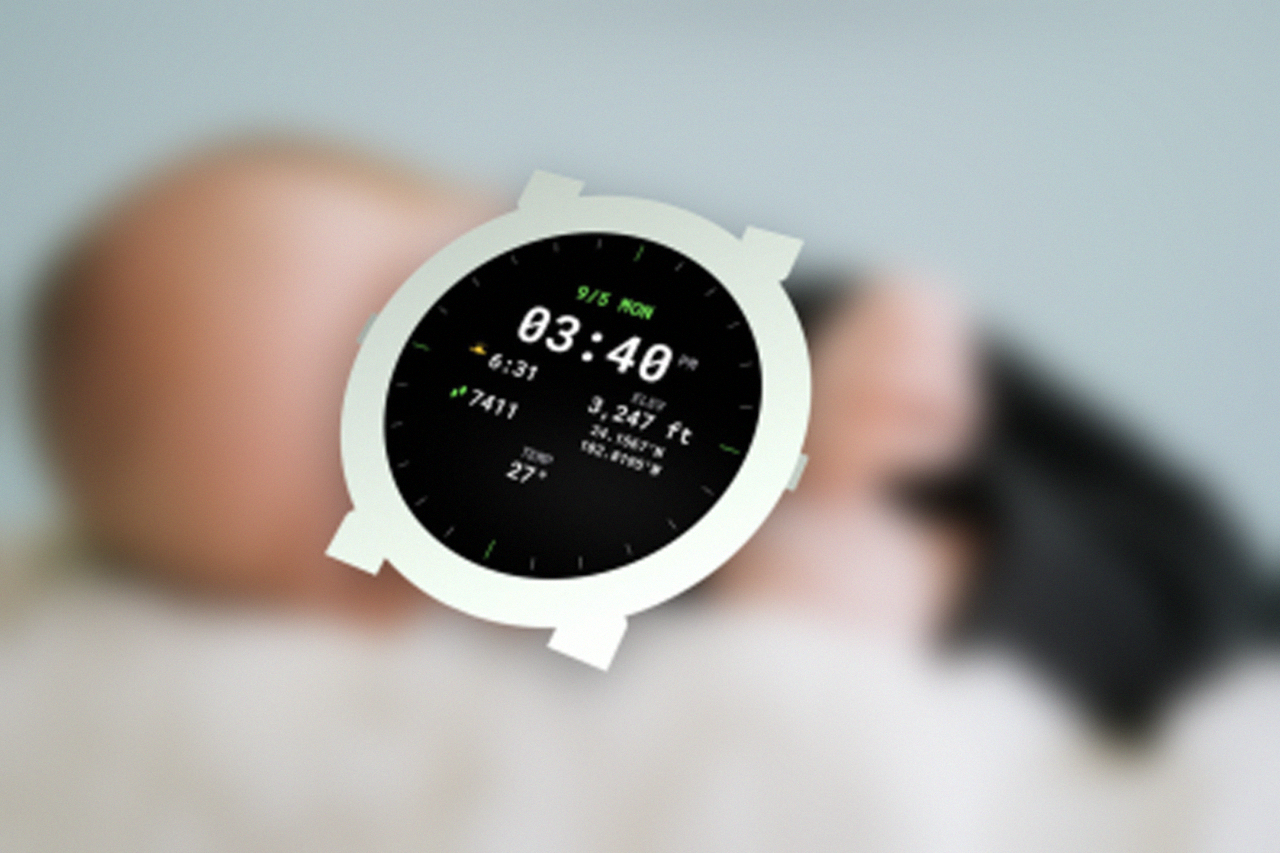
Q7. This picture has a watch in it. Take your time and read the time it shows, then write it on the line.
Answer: 3:40
